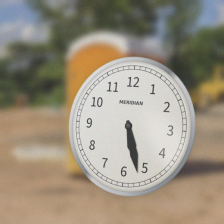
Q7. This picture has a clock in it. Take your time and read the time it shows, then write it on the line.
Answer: 5:27
